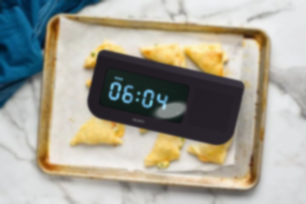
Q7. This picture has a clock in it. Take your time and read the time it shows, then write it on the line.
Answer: 6:04
